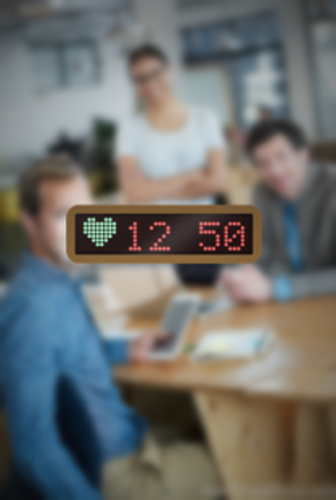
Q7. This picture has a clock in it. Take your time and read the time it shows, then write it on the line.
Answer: 12:50
